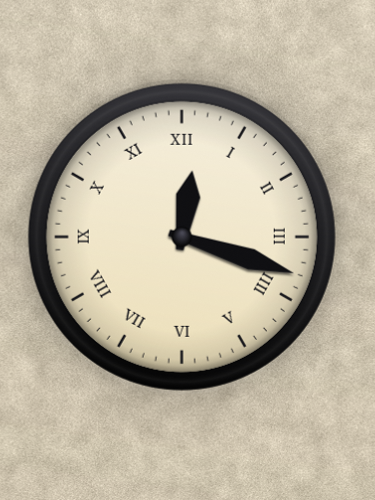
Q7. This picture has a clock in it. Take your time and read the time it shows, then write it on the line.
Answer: 12:18
